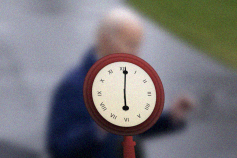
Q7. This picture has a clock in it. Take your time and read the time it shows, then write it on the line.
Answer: 6:01
